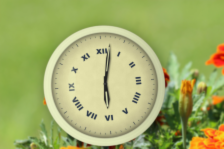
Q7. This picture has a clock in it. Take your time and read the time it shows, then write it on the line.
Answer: 6:02
